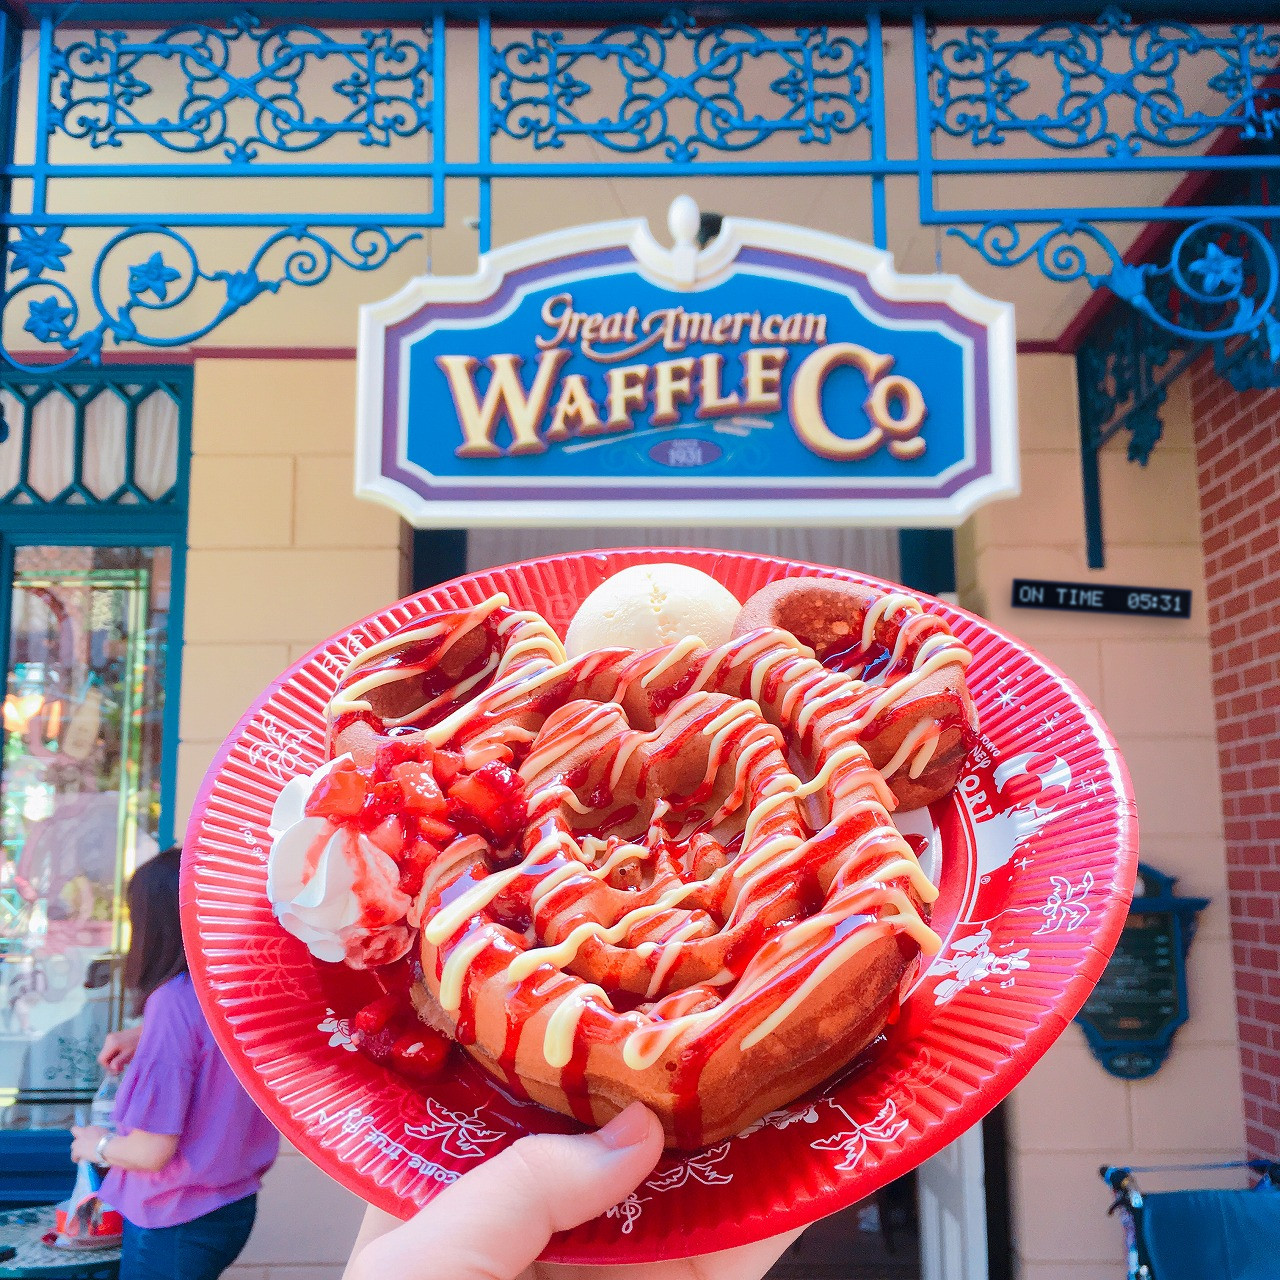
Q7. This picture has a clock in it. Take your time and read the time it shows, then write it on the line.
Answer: 5:31
